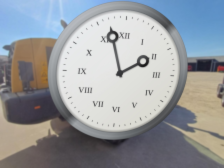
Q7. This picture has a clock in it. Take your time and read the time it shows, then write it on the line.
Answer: 1:57
